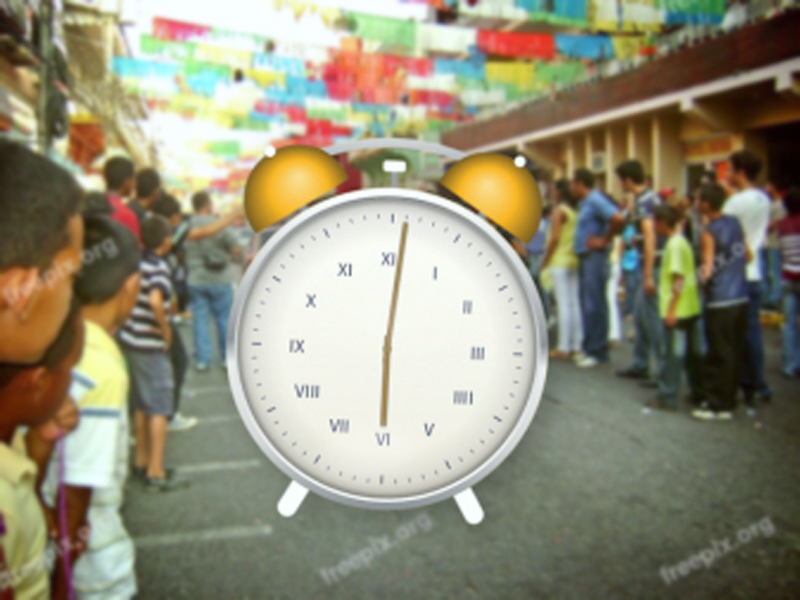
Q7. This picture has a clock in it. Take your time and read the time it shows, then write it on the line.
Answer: 6:01
